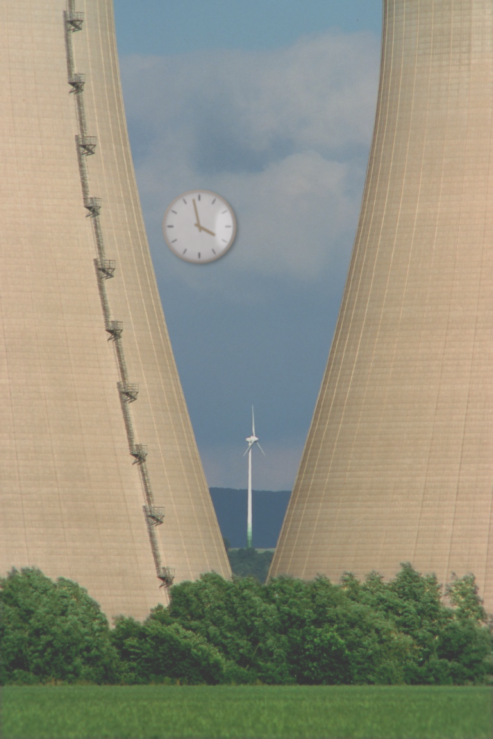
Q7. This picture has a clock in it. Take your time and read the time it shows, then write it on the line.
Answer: 3:58
